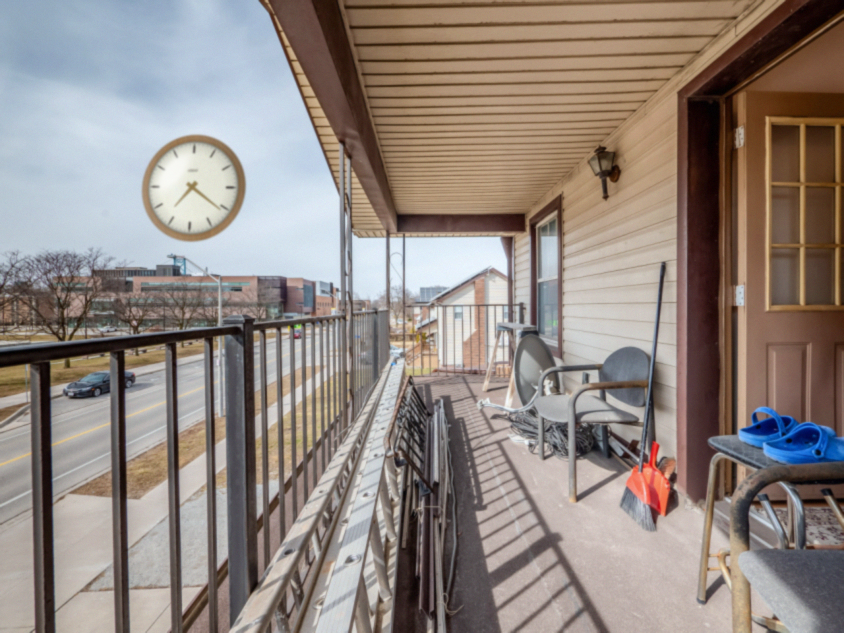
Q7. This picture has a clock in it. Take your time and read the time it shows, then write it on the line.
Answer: 7:21
